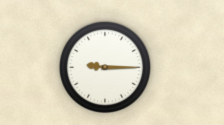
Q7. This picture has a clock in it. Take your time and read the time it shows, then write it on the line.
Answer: 9:15
